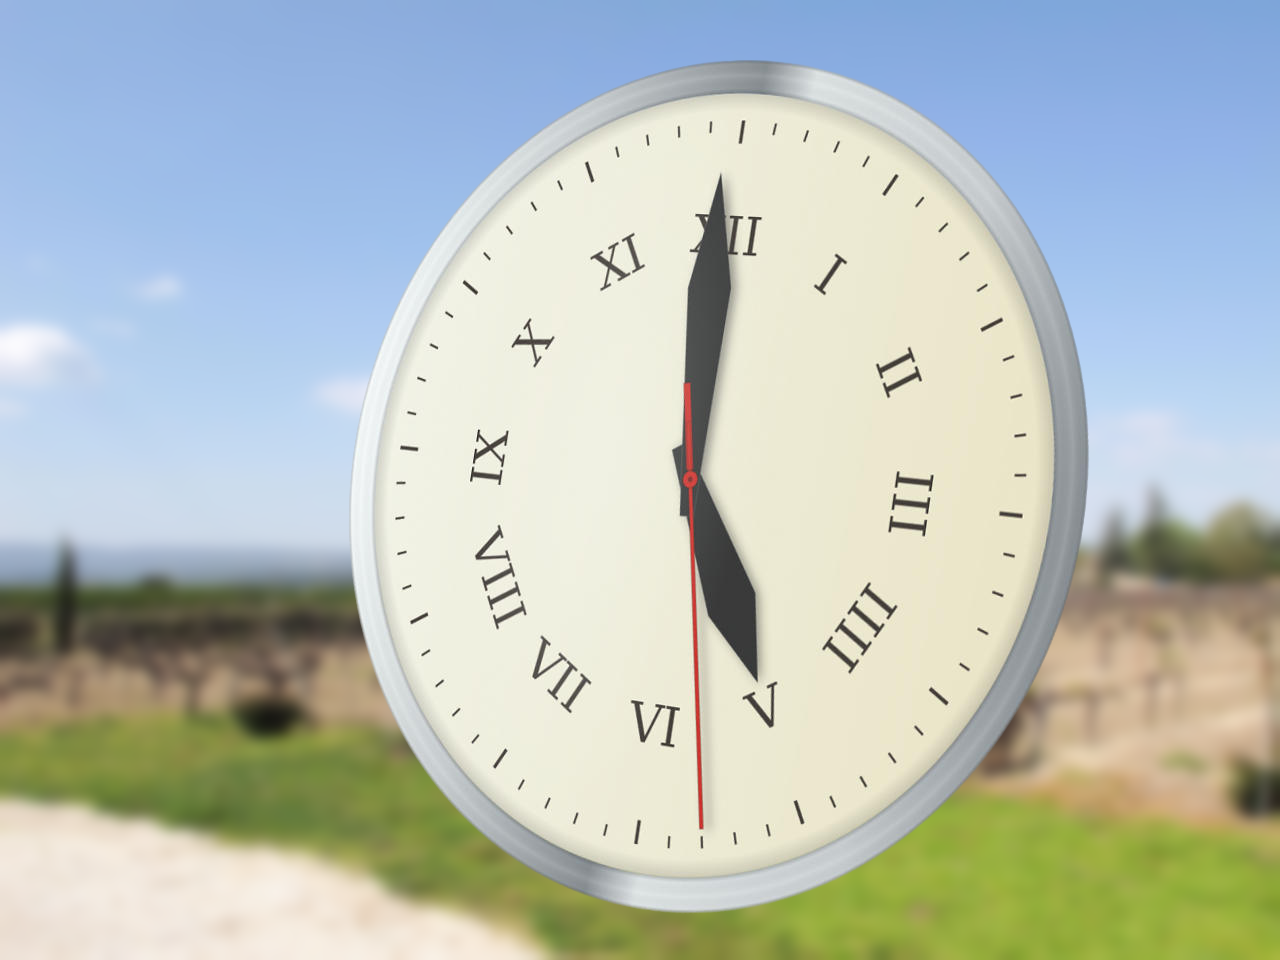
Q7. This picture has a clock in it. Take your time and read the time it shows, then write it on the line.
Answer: 4:59:28
